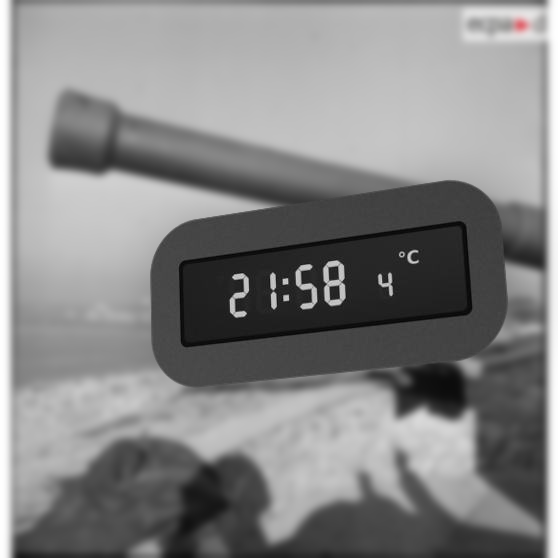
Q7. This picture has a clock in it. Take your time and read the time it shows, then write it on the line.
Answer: 21:58
